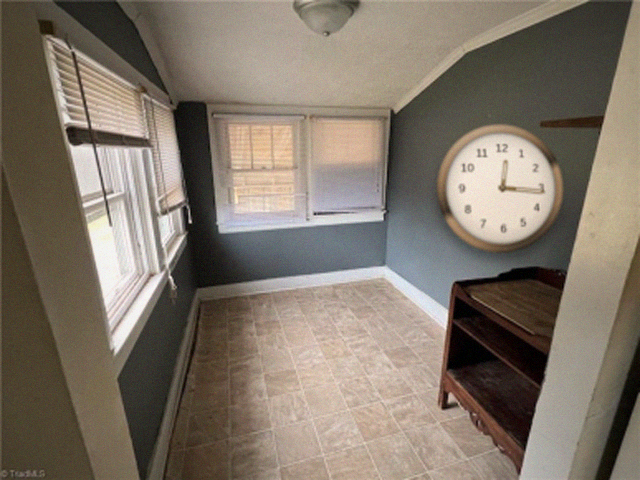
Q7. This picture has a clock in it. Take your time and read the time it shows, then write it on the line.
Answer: 12:16
